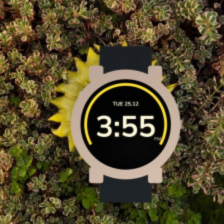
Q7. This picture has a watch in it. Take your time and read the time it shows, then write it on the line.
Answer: 3:55
